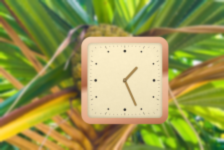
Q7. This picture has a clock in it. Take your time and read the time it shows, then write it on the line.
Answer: 1:26
